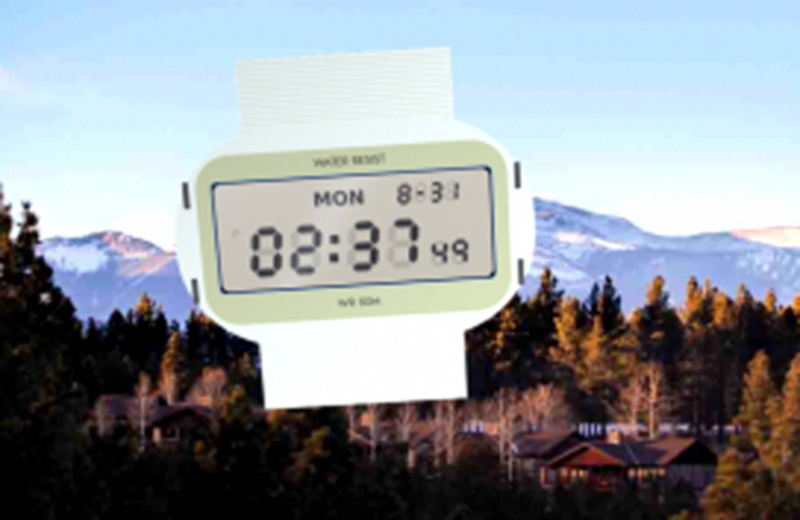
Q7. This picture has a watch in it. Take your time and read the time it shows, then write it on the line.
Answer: 2:37:49
